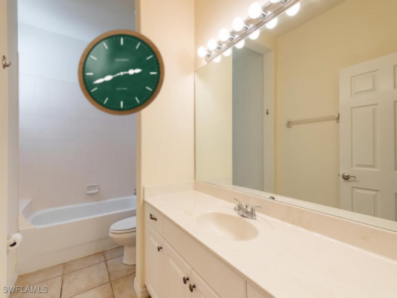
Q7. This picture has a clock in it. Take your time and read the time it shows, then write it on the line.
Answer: 2:42
